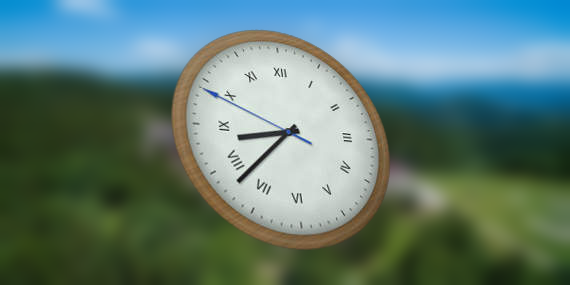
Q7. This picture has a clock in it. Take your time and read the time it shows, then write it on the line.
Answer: 8:37:49
